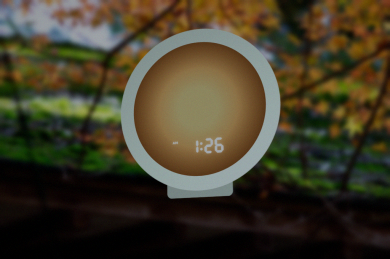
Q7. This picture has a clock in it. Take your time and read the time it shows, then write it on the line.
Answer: 1:26
